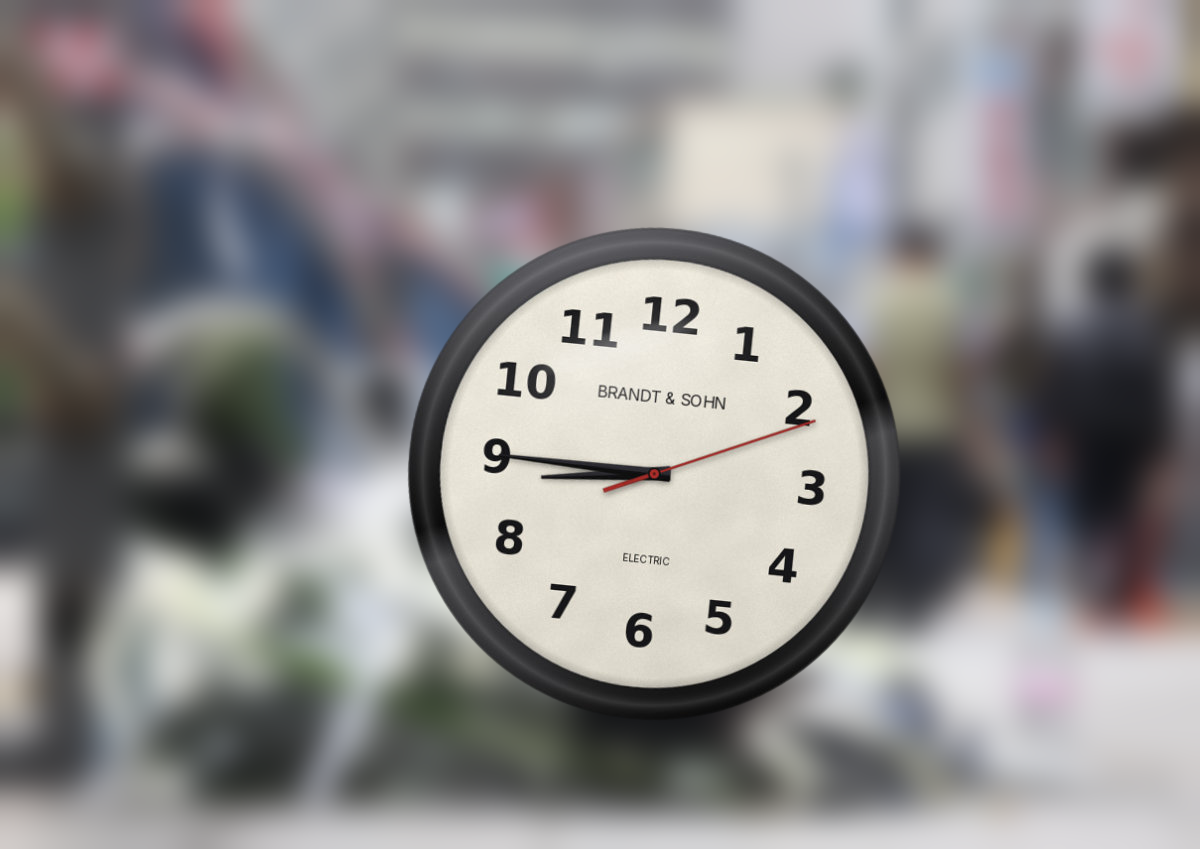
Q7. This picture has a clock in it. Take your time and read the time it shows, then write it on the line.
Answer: 8:45:11
